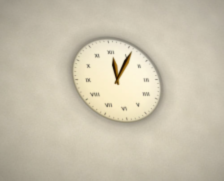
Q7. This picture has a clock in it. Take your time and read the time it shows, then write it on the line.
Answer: 12:06
